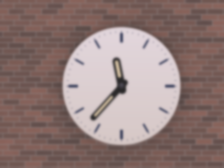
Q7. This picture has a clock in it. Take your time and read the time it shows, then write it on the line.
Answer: 11:37
